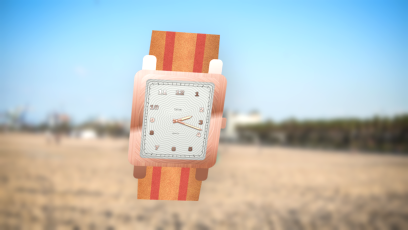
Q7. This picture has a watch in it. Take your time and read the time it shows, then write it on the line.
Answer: 2:18
